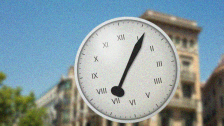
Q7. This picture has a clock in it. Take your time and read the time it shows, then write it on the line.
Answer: 7:06
